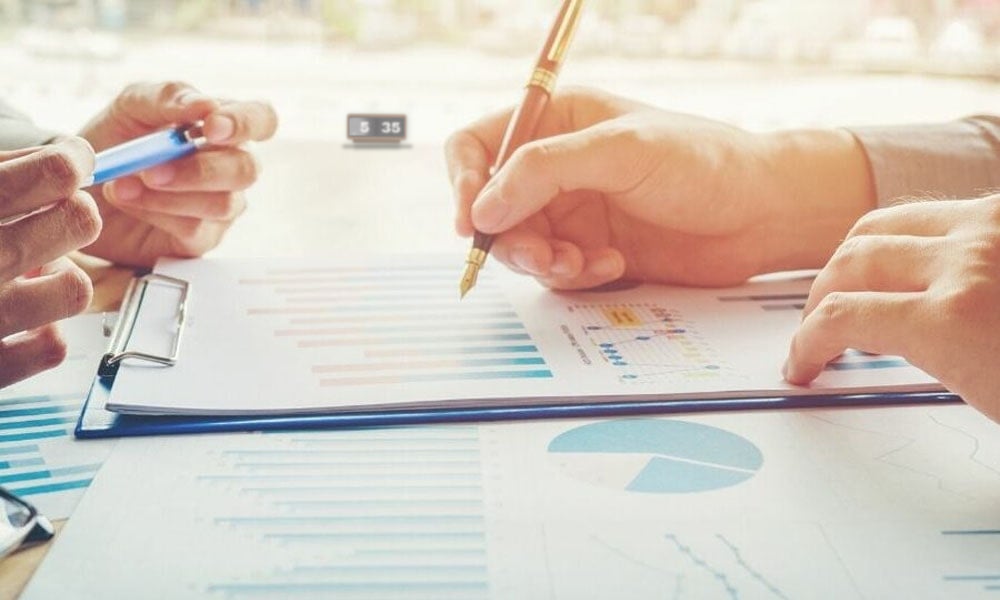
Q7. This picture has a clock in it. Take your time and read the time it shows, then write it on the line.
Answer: 5:35
